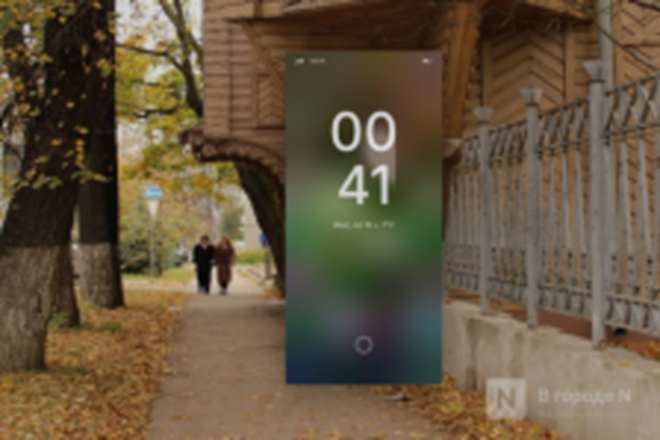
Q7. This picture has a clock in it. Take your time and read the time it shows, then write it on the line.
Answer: 0:41
